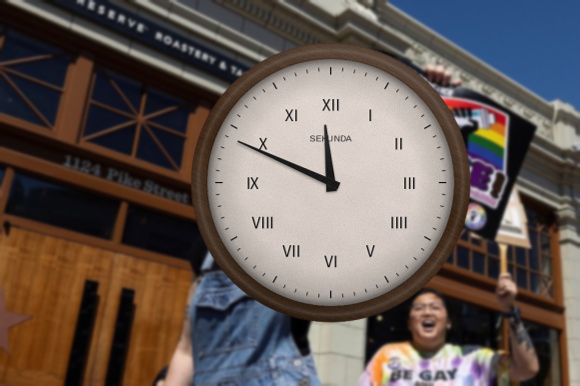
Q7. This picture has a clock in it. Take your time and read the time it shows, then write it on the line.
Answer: 11:49
